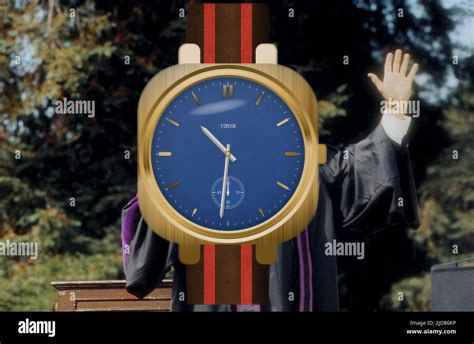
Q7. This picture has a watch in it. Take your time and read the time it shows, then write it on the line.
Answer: 10:31
